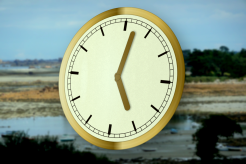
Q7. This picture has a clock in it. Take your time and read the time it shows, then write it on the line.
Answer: 5:02
